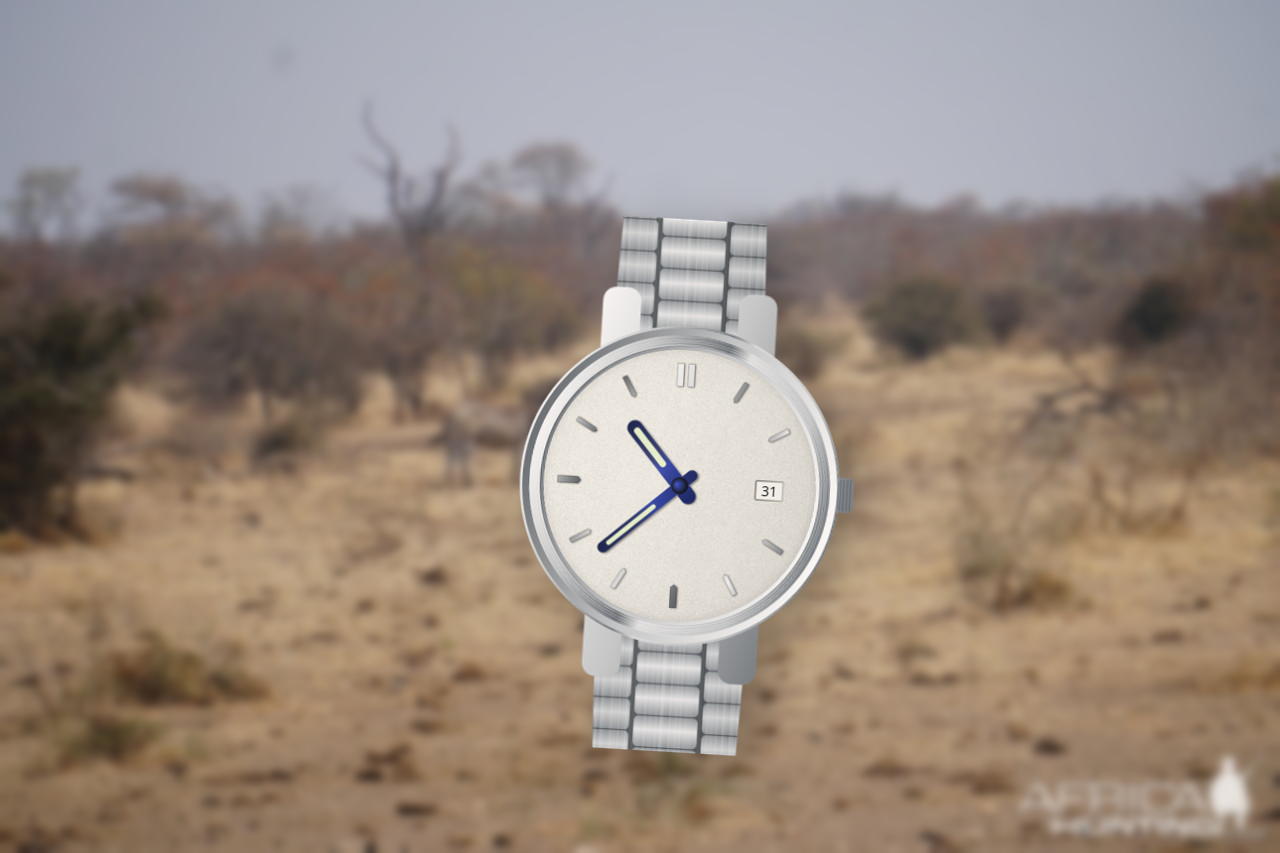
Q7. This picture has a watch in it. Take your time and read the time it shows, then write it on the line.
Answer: 10:38
